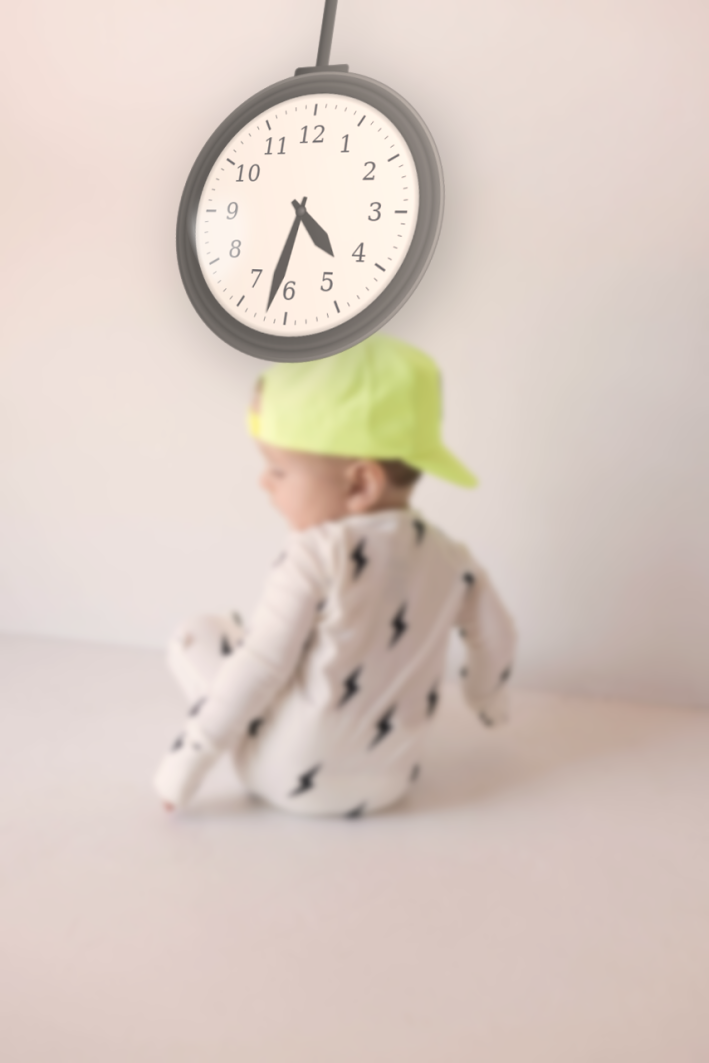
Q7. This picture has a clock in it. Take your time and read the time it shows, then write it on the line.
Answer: 4:32
